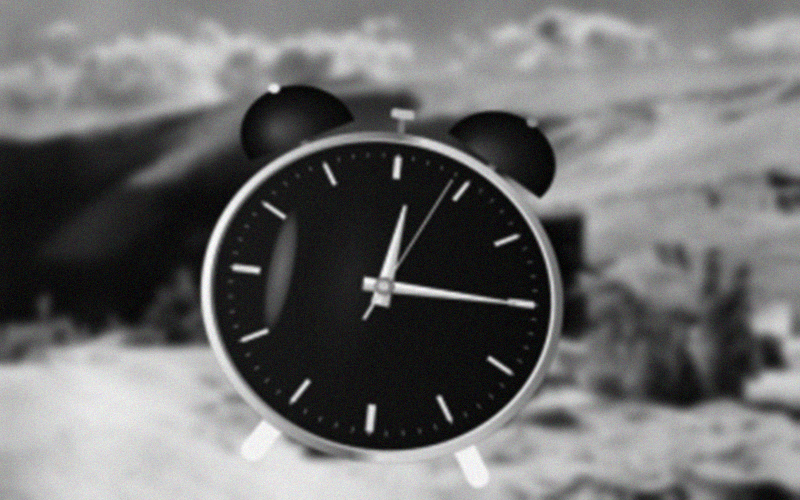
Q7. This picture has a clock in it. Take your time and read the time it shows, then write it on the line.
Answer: 12:15:04
